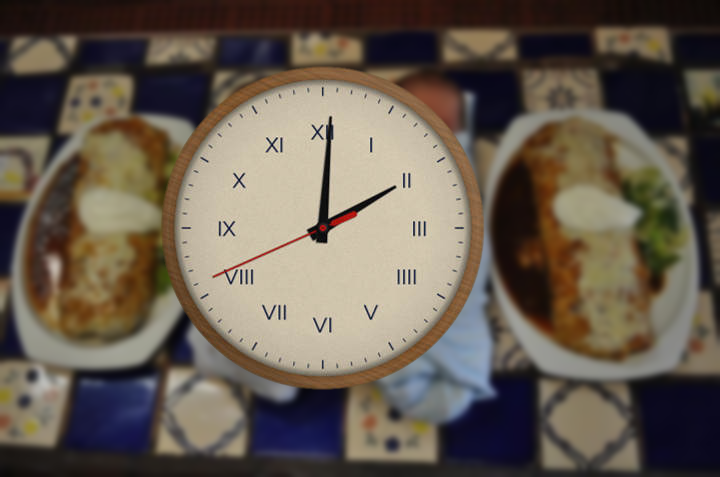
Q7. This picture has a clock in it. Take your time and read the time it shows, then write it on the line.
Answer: 2:00:41
